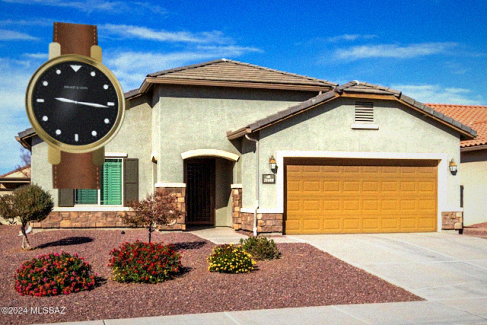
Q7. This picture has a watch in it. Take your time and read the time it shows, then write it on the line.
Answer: 9:16
